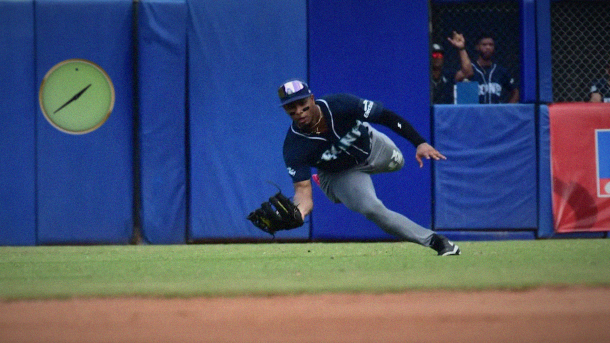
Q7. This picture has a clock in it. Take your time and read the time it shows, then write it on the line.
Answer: 1:39
